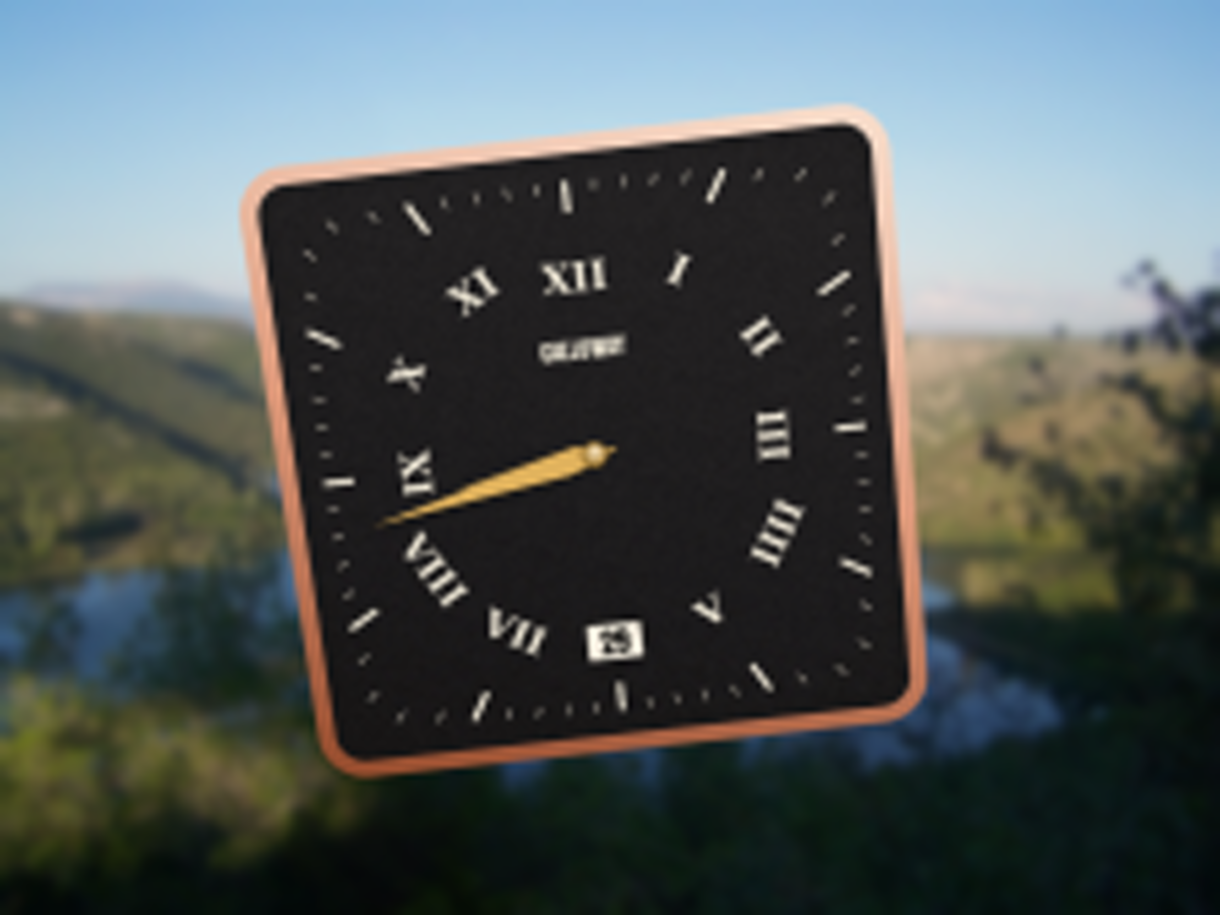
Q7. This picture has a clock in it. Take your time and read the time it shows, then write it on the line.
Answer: 8:43
